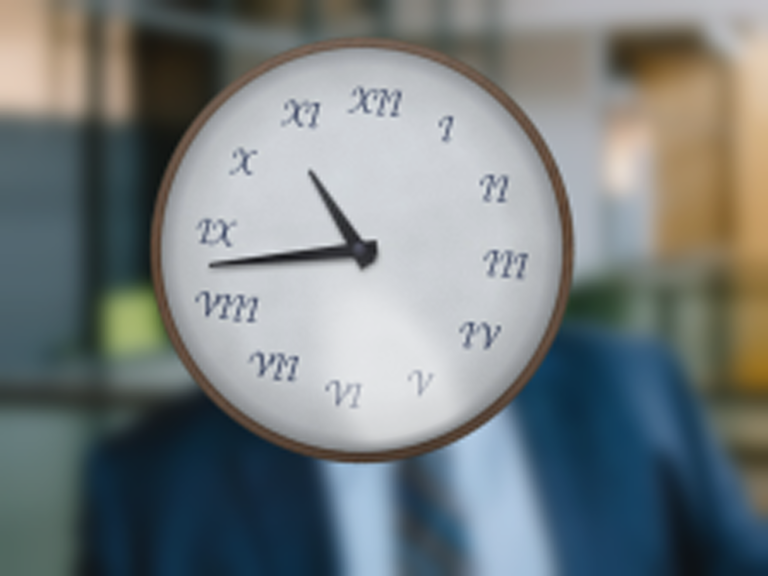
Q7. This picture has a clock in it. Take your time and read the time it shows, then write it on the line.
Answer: 10:43
